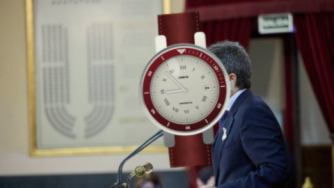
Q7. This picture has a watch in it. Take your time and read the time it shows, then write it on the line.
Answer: 8:53
